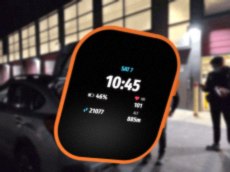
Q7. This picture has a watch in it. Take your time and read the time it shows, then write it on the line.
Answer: 10:45
